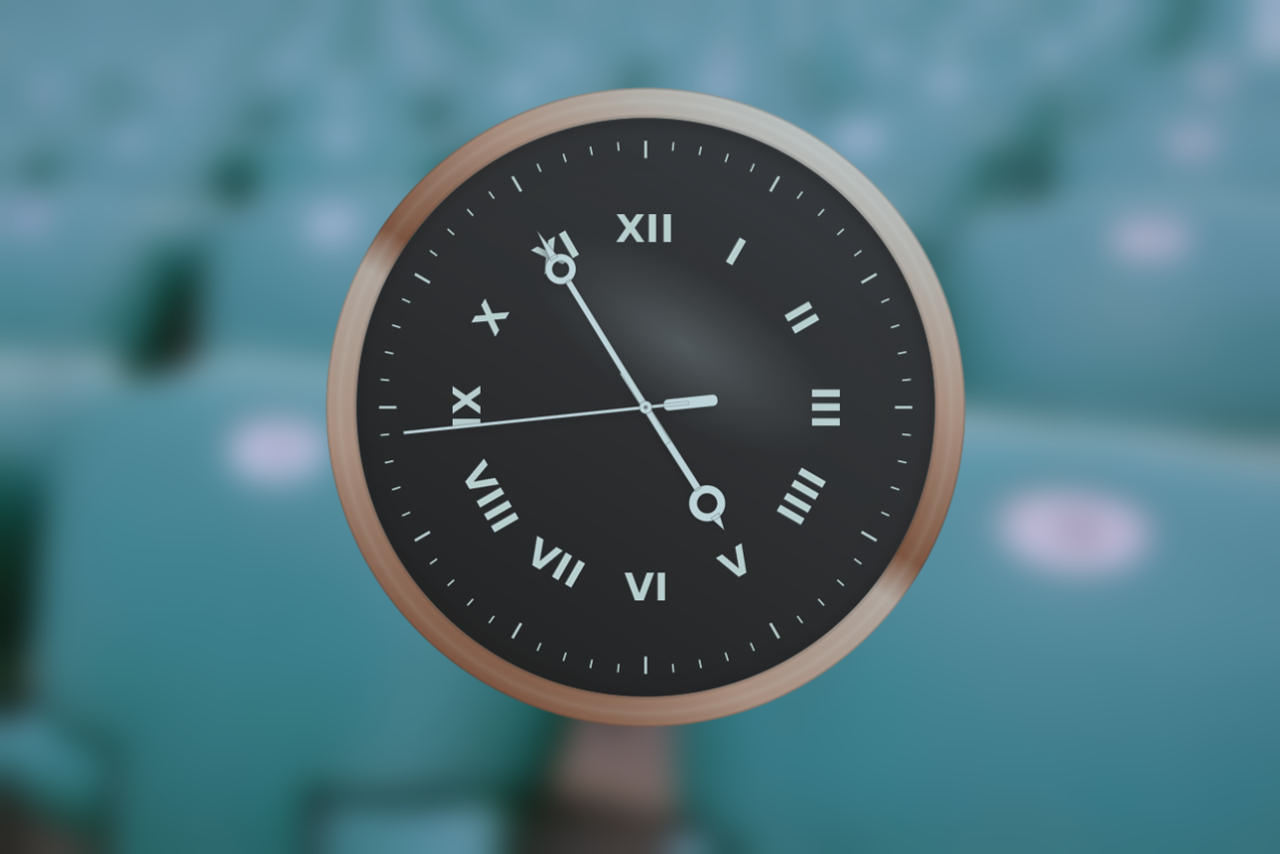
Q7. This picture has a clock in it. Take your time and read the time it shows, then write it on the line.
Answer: 4:54:44
